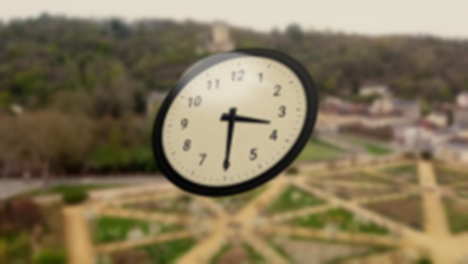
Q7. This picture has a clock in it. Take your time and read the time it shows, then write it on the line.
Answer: 3:30
